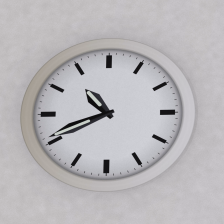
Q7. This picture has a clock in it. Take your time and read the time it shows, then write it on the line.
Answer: 10:41
